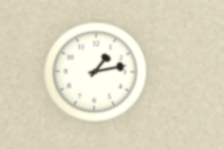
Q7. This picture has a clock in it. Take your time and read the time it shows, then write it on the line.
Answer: 1:13
